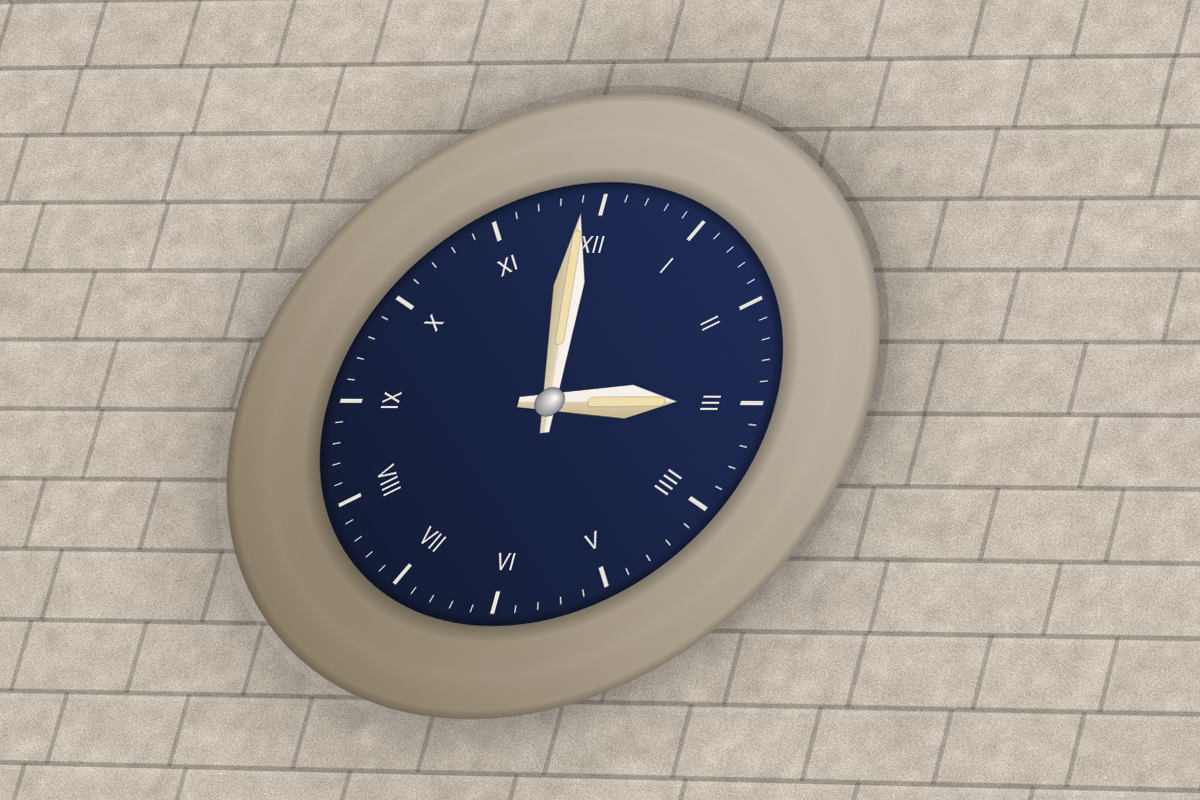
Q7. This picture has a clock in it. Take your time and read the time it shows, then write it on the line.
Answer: 2:59
